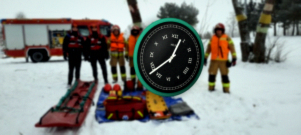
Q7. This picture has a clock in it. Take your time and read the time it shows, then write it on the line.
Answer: 12:38
